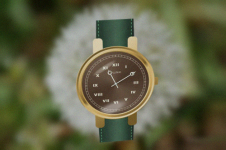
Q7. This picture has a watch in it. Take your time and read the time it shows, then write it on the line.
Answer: 11:10
